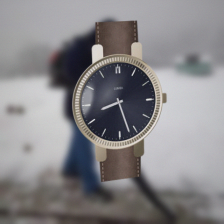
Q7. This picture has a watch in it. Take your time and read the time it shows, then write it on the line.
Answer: 8:27
